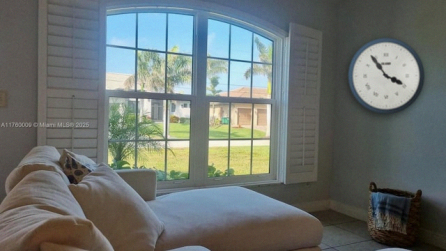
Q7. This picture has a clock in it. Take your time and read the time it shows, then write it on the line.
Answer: 3:54
